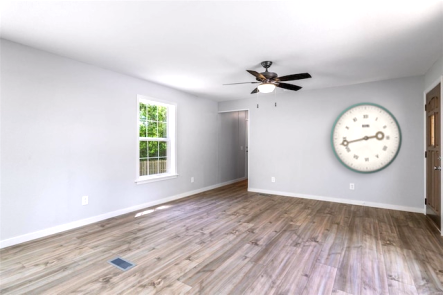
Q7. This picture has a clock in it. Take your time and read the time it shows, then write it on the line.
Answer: 2:43
